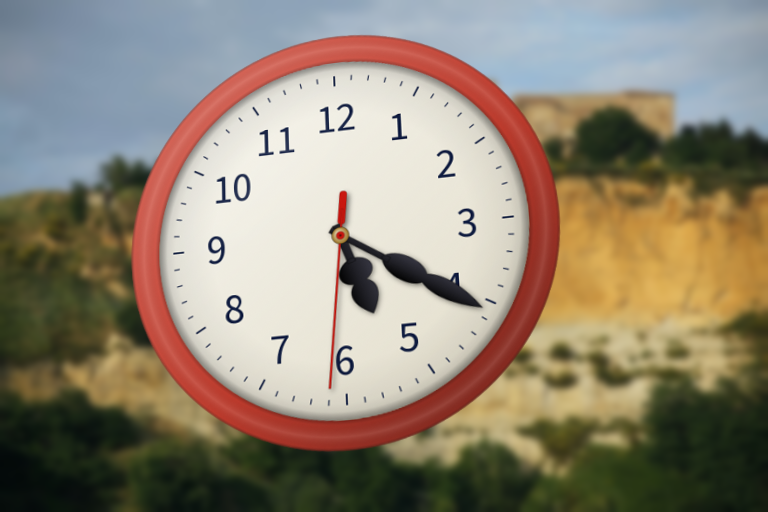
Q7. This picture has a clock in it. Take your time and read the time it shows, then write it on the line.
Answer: 5:20:31
